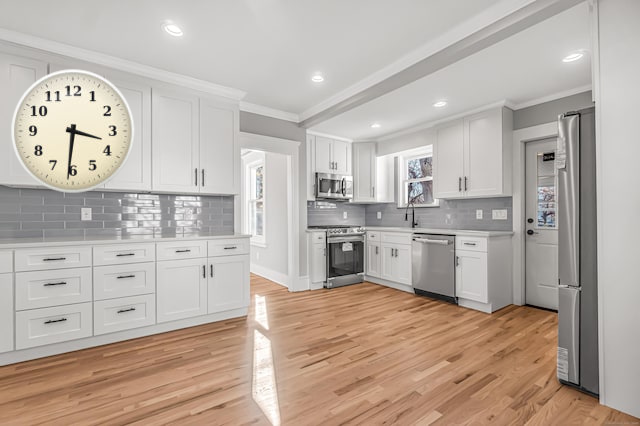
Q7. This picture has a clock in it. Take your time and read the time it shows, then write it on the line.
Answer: 3:31
